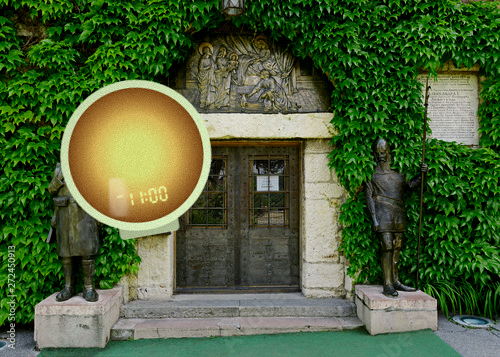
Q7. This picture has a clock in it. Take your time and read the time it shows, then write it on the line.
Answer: 11:00
